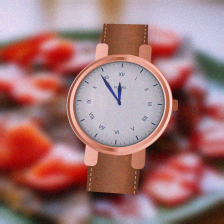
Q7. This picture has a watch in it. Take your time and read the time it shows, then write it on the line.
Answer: 11:54
